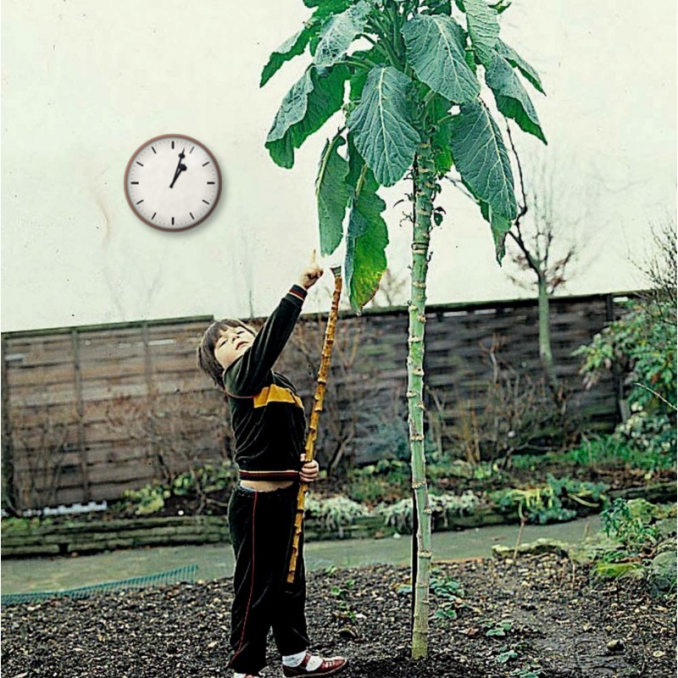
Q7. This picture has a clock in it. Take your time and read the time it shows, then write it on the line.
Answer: 1:03
